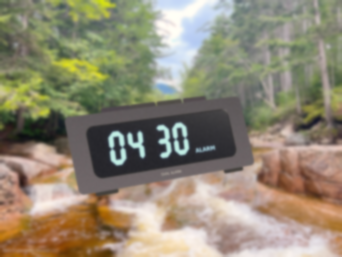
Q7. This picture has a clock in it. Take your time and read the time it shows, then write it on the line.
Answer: 4:30
